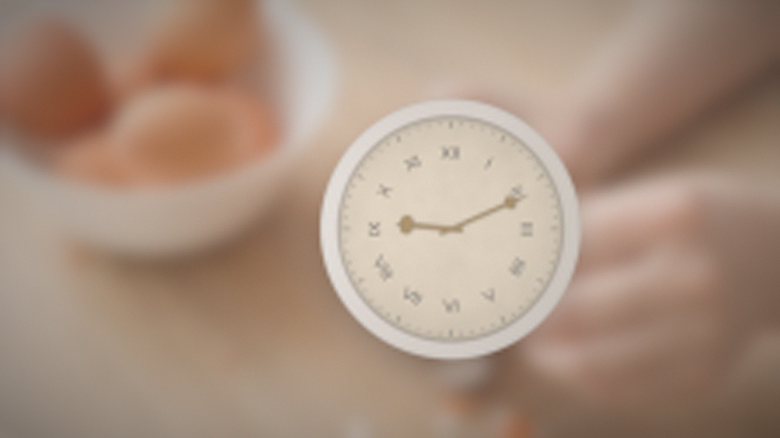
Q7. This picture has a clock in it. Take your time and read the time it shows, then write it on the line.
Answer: 9:11
